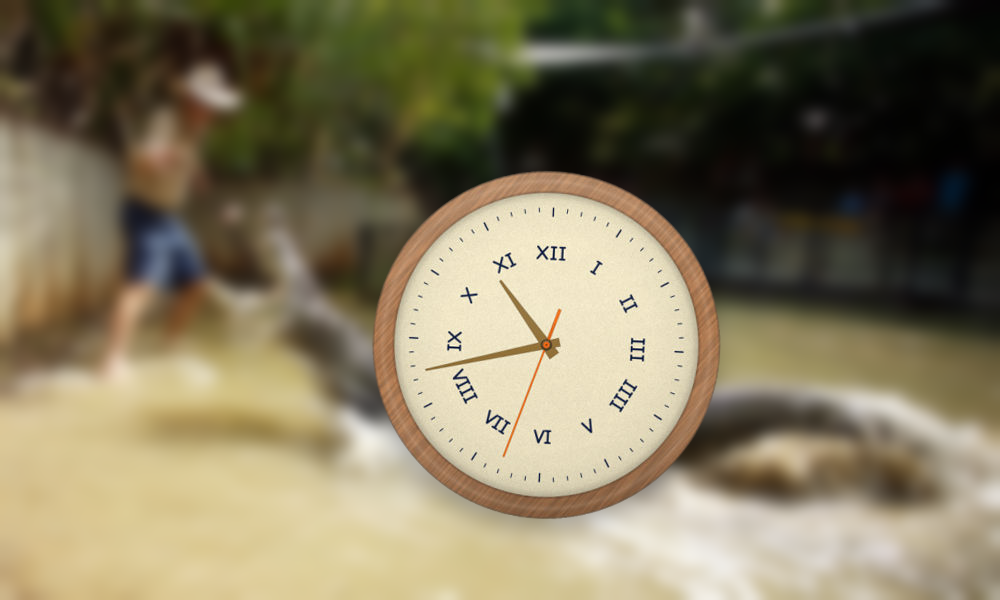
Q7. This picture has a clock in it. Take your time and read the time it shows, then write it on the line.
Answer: 10:42:33
